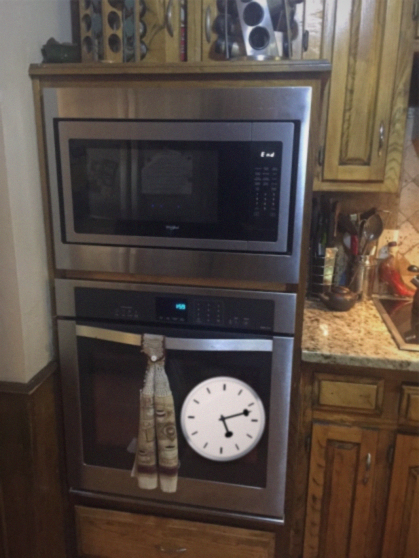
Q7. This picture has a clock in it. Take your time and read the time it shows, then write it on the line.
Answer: 5:12
